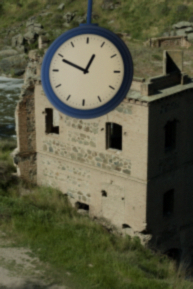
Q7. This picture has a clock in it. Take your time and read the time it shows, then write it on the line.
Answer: 12:49
